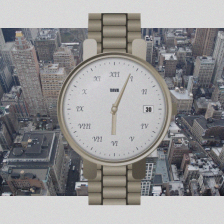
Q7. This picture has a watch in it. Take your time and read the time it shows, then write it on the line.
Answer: 6:04
